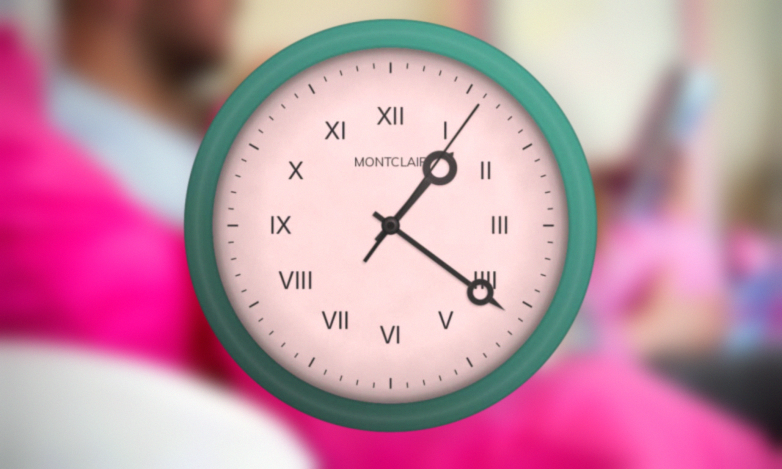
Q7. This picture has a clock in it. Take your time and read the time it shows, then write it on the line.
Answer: 1:21:06
